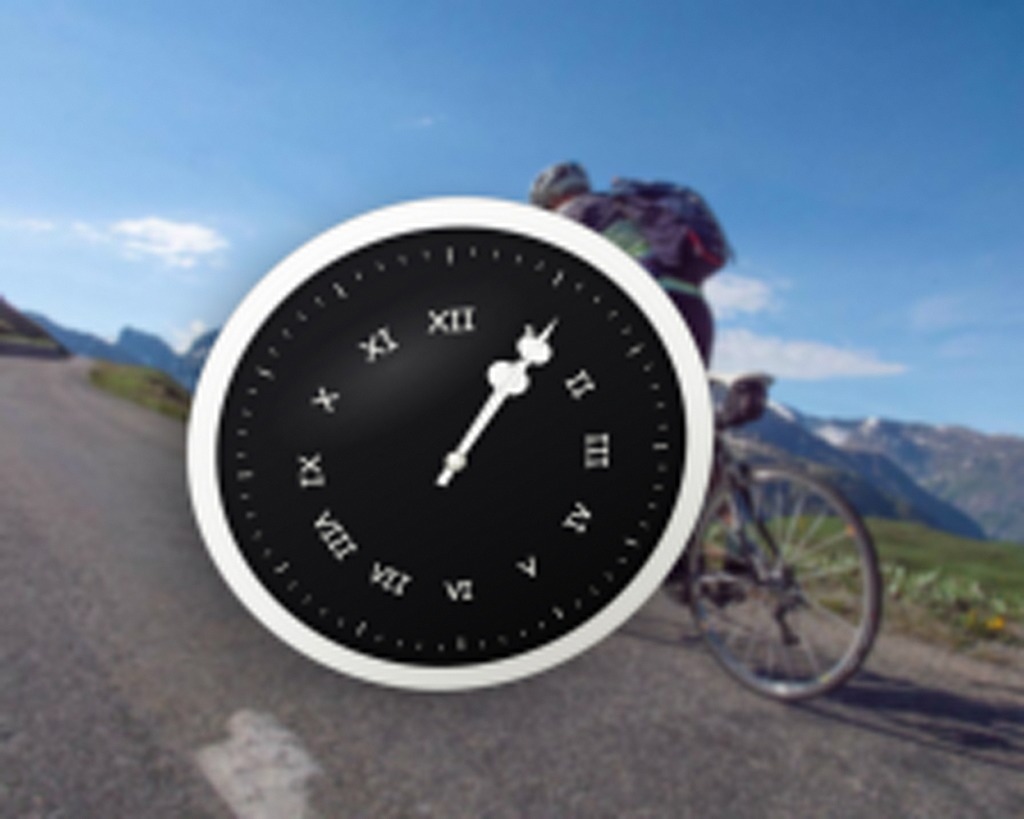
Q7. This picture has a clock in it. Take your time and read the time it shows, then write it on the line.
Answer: 1:06
